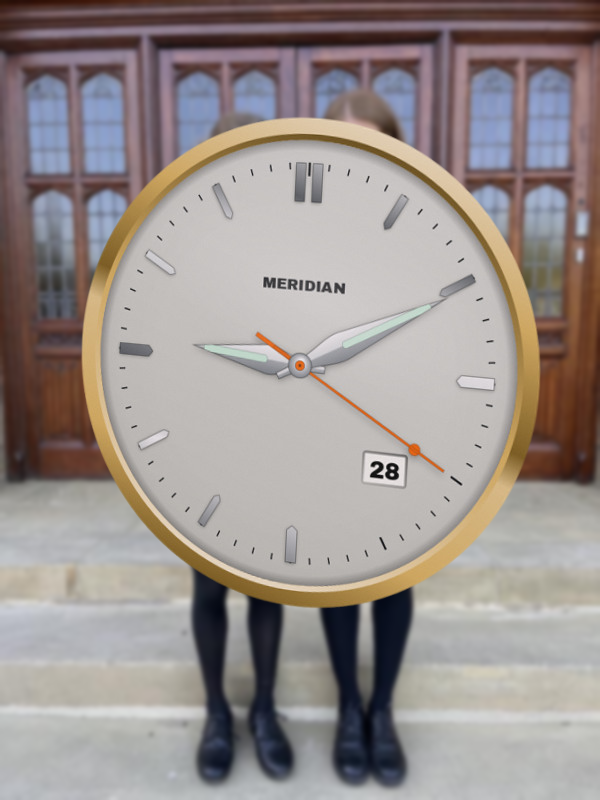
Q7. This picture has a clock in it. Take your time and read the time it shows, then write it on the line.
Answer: 9:10:20
